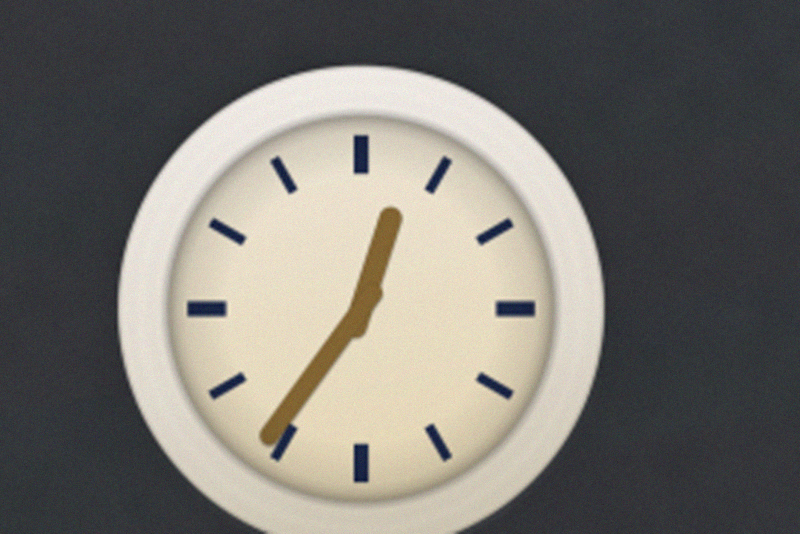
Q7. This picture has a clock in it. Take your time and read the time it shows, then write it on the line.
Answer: 12:36
